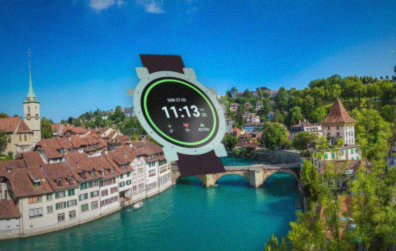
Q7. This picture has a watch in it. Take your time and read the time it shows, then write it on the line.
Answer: 11:13
